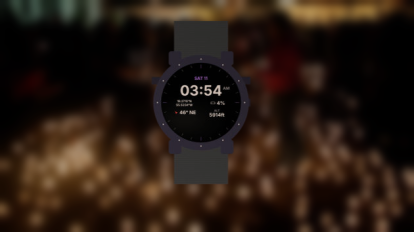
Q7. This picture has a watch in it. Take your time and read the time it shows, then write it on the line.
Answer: 3:54
